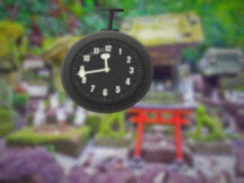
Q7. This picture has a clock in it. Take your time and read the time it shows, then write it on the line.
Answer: 11:43
